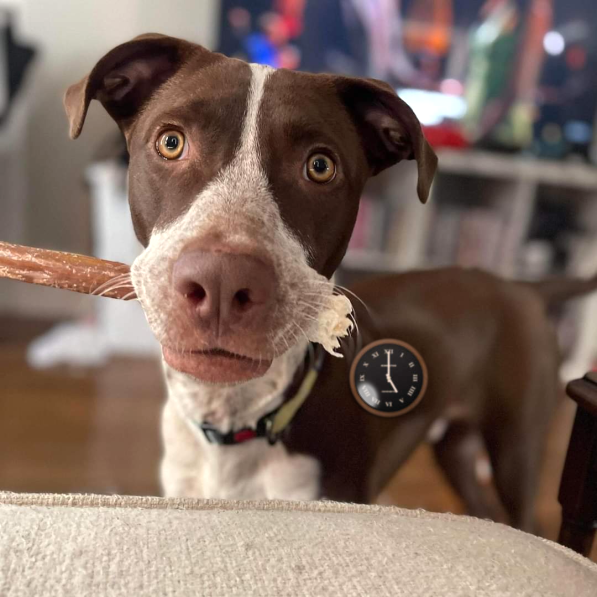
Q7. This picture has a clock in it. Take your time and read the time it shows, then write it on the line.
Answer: 5:00
